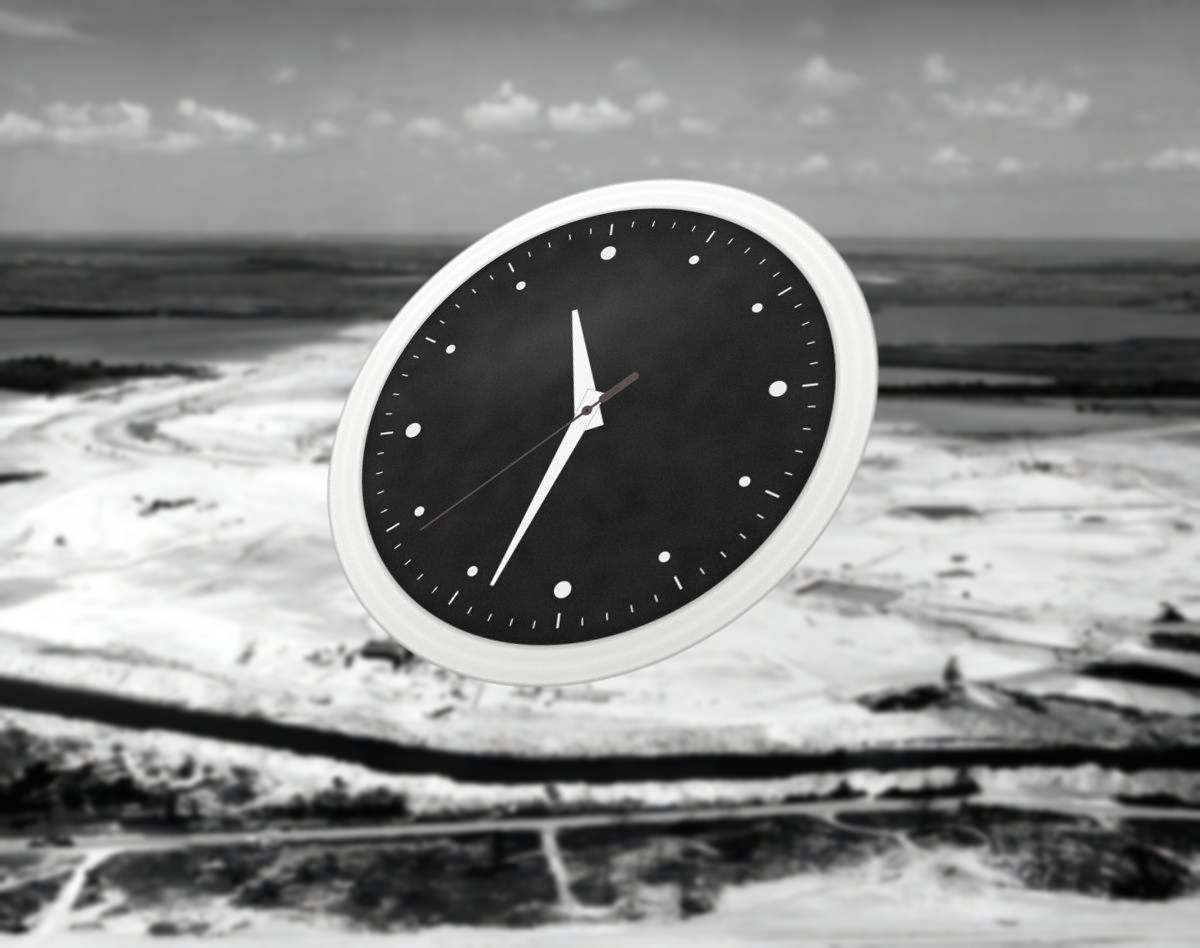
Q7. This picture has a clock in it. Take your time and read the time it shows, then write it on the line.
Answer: 11:33:39
